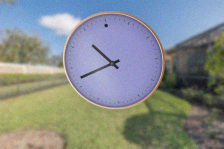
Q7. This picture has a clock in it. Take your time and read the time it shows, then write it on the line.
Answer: 10:42
